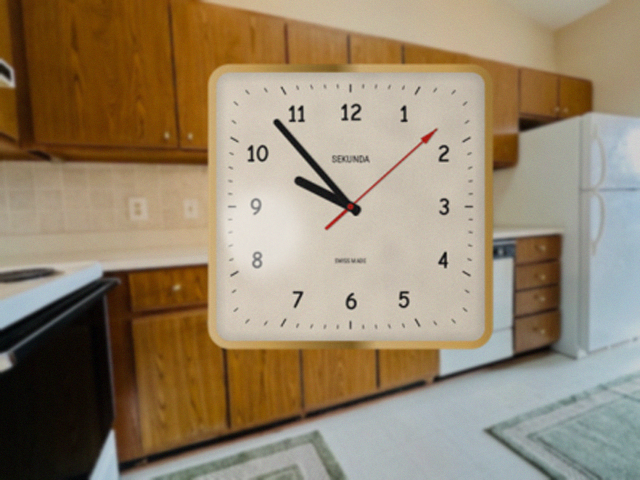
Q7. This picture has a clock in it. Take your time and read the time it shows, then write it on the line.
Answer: 9:53:08
